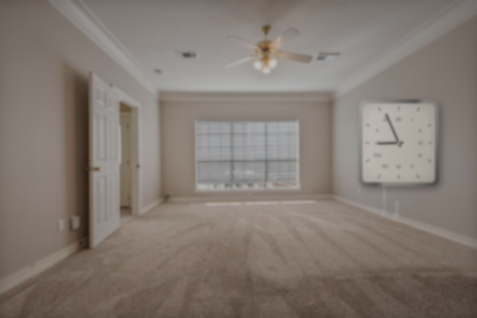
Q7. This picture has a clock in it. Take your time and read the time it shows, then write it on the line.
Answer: 8:56
